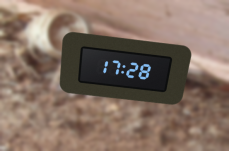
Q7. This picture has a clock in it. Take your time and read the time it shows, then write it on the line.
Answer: 17:28
